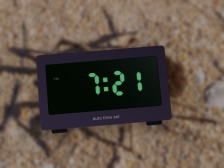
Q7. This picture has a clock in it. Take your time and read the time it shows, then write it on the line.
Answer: 7:21
